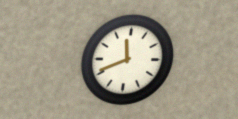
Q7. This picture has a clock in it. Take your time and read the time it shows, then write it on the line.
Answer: 11:41
